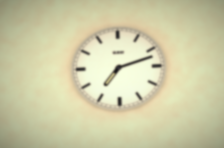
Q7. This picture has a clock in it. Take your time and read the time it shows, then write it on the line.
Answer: 7:12
